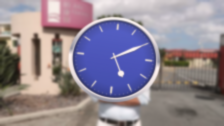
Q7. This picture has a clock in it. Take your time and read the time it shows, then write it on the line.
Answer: 5:10
